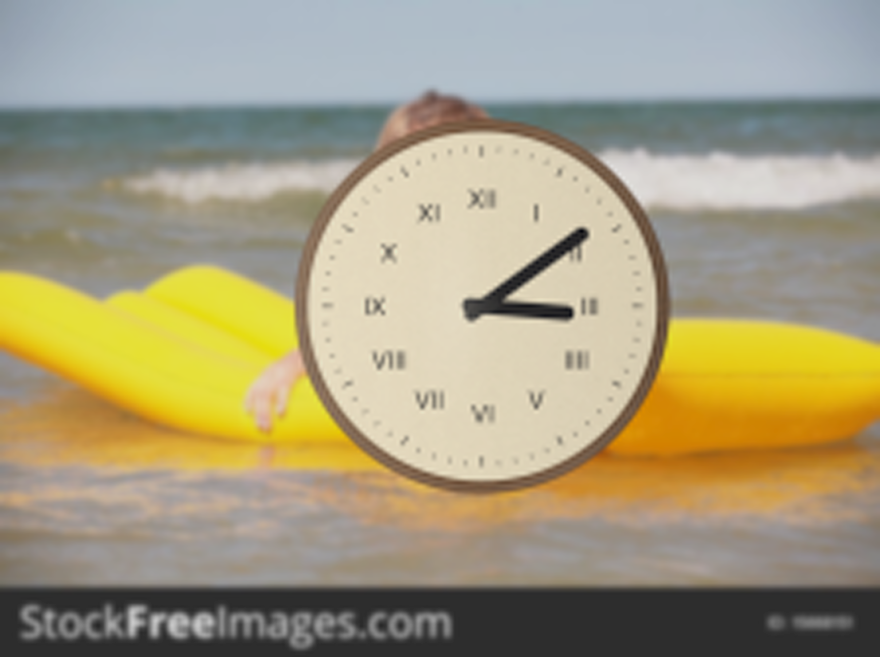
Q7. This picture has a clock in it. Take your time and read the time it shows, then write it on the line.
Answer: 3:09
